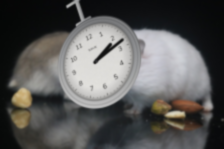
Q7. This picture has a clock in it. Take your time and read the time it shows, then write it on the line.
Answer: 2:13
